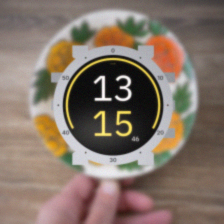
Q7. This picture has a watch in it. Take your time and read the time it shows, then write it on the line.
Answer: 13:15
